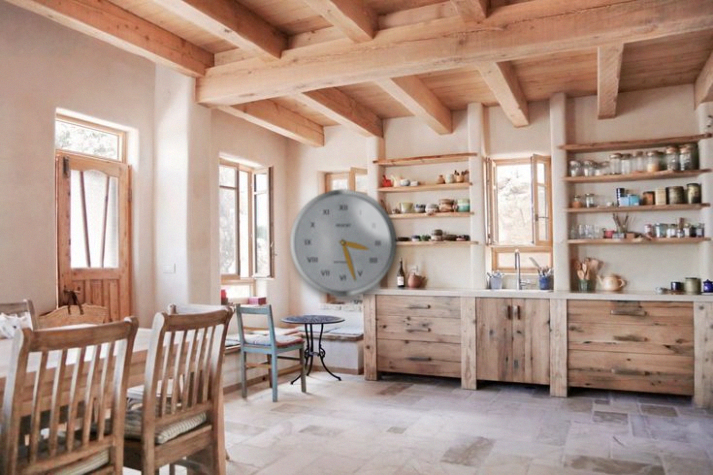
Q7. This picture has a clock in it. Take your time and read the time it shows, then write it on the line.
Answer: 3:27
